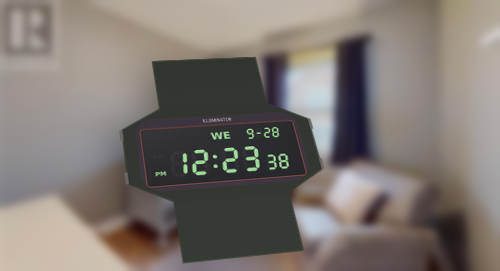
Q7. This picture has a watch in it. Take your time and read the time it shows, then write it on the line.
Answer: 12:23:38
